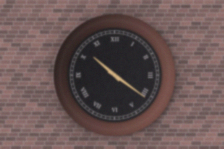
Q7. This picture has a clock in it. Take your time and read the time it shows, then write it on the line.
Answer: 10:21
